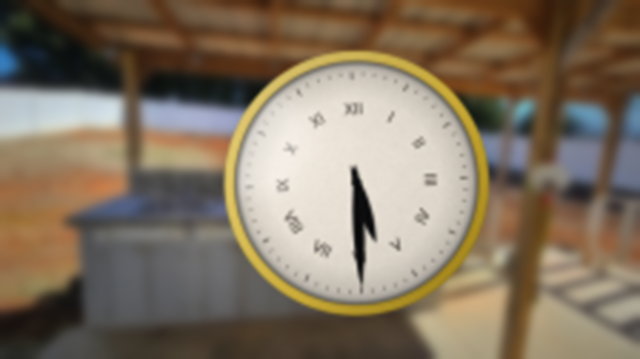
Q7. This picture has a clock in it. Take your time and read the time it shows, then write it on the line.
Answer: 5:30
